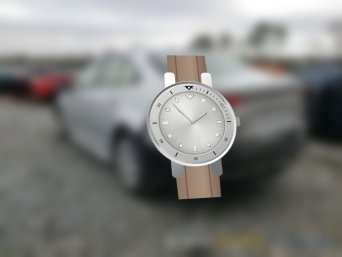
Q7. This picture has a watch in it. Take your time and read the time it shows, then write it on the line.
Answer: 1:53
